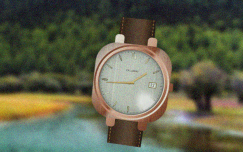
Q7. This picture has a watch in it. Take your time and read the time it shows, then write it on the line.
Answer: 1:44
